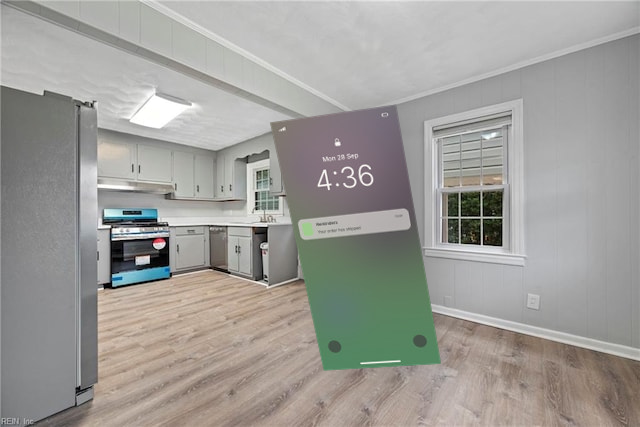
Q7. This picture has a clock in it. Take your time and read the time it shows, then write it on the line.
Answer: 4:36
